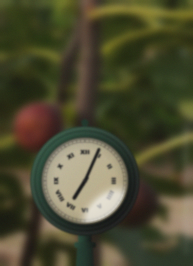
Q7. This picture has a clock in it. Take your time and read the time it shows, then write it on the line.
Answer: 7:04
